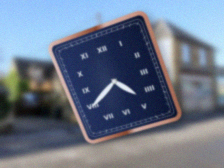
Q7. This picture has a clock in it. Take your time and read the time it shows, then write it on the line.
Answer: 4:40
